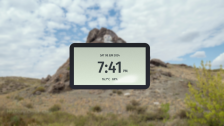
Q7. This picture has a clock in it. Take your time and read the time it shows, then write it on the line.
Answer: 7:41
